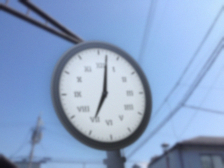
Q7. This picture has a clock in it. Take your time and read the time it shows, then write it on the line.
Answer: 7:02
